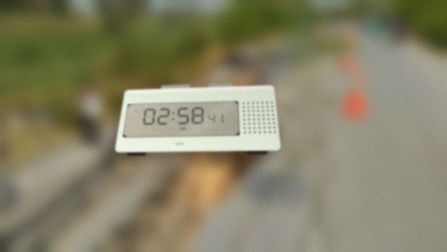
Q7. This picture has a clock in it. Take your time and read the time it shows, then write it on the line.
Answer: 2:58
